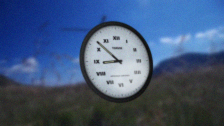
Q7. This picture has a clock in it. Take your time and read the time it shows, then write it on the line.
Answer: 8:52
